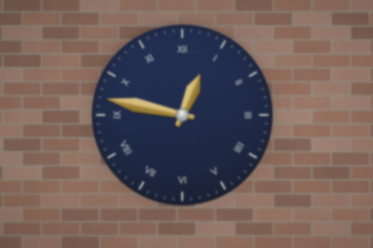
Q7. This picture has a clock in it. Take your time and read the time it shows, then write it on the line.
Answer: 12:47
